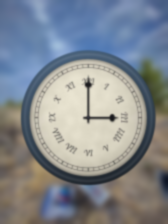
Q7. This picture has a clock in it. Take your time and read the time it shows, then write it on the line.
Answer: 3:00
